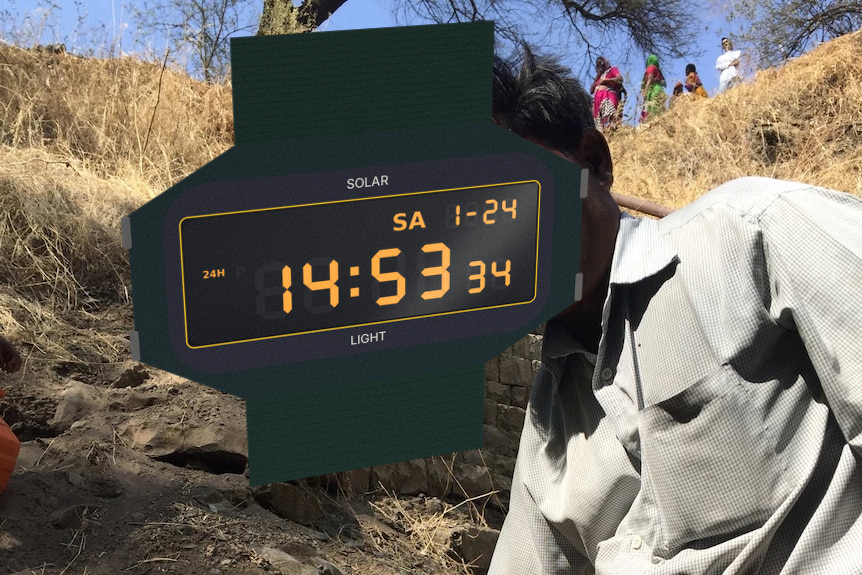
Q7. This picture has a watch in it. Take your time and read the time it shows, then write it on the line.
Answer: 14:53:34
